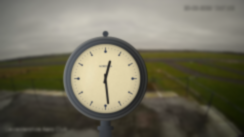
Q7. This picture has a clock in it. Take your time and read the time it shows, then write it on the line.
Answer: 12:29
